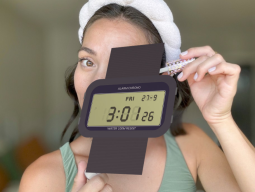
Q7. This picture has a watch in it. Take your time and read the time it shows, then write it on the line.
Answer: 3:01:26
